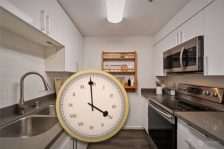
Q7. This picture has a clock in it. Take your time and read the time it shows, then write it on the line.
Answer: 3:59
